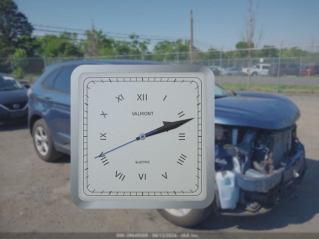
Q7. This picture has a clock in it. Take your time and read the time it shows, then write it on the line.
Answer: 2:11:41
